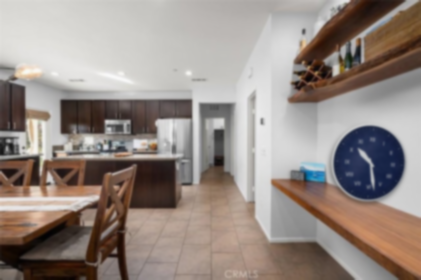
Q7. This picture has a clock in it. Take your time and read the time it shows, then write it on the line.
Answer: 10:28
